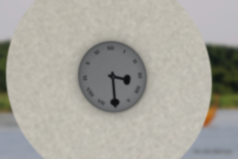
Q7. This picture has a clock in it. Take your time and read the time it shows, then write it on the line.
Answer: 3:30
